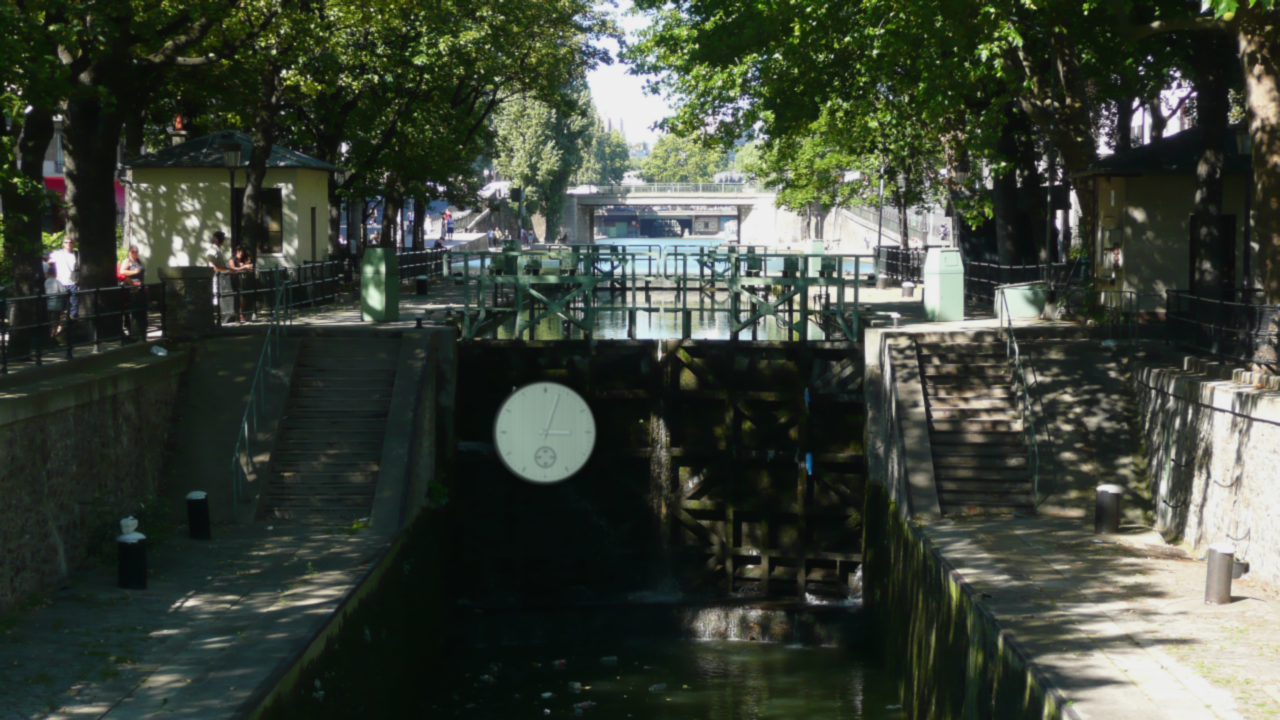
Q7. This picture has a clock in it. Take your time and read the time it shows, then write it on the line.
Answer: 3:03
